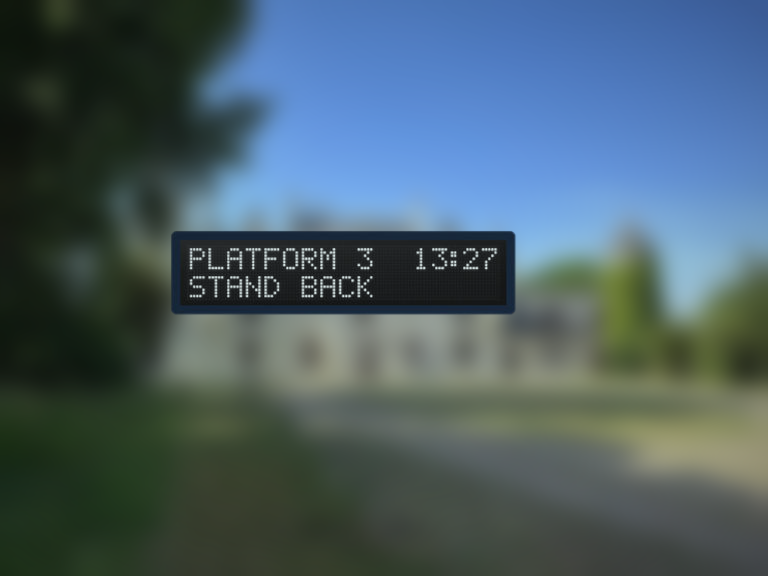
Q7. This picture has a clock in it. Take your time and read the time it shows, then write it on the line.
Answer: 13:27
